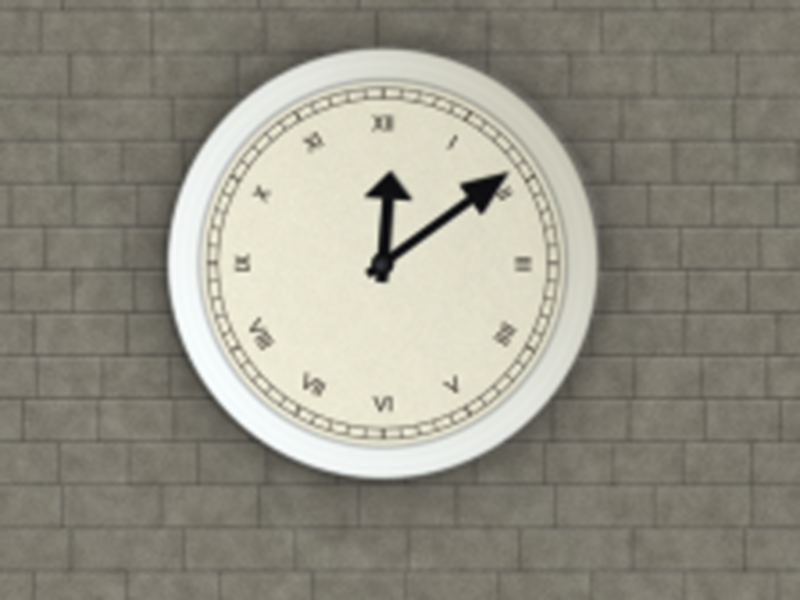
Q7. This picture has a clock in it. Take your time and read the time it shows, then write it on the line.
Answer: 12:09
